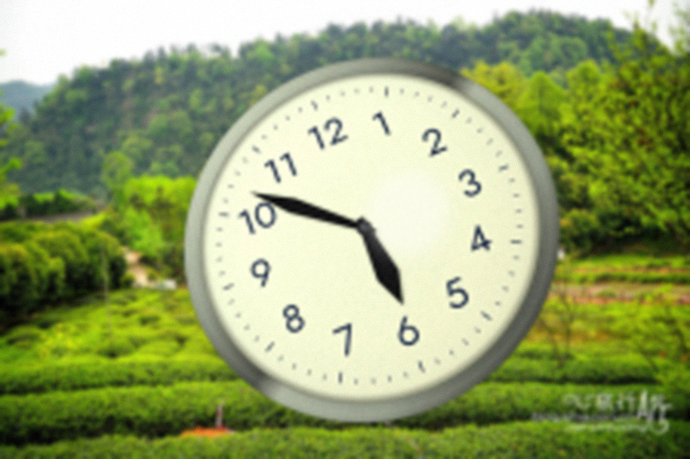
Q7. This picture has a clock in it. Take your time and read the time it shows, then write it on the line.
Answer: 5:52
